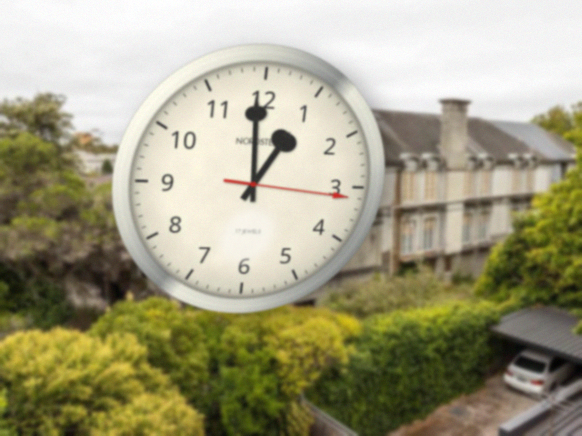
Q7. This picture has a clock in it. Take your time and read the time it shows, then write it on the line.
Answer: 12:59:16
